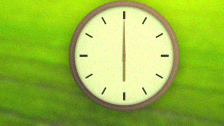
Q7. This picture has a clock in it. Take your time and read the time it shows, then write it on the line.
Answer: 6:00
